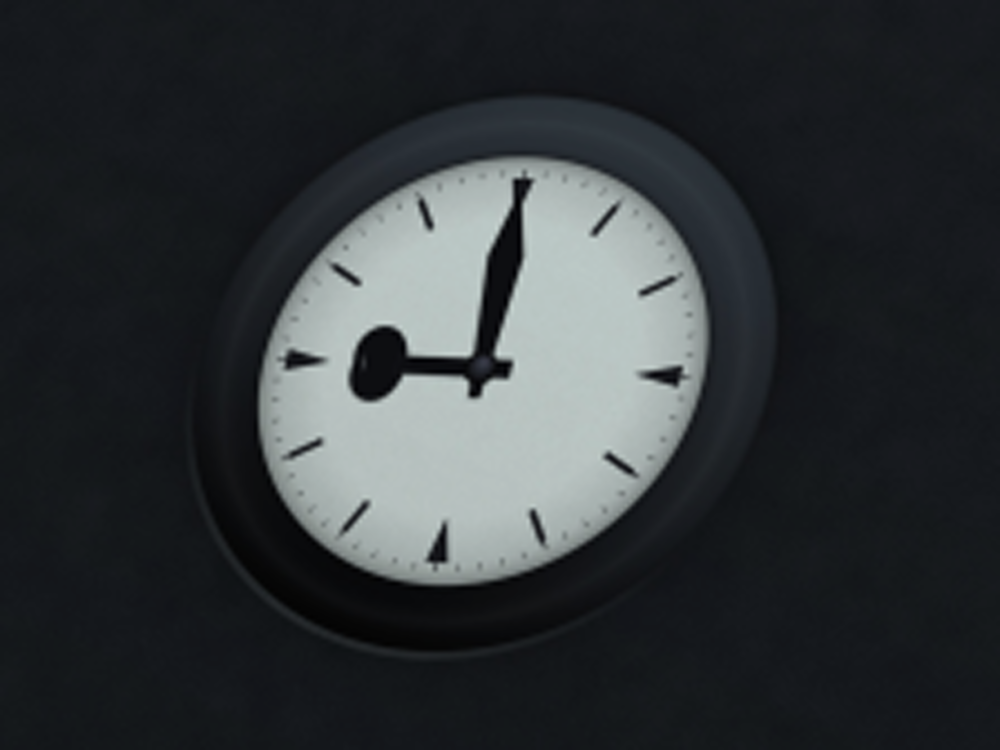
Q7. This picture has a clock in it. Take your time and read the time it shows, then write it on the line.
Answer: 9:00
